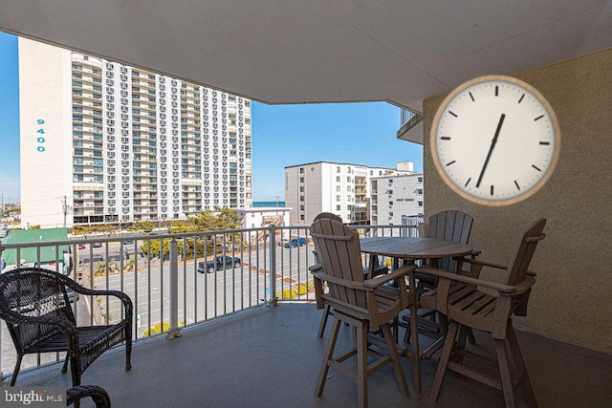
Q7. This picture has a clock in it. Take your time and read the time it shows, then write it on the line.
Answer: 12:33
